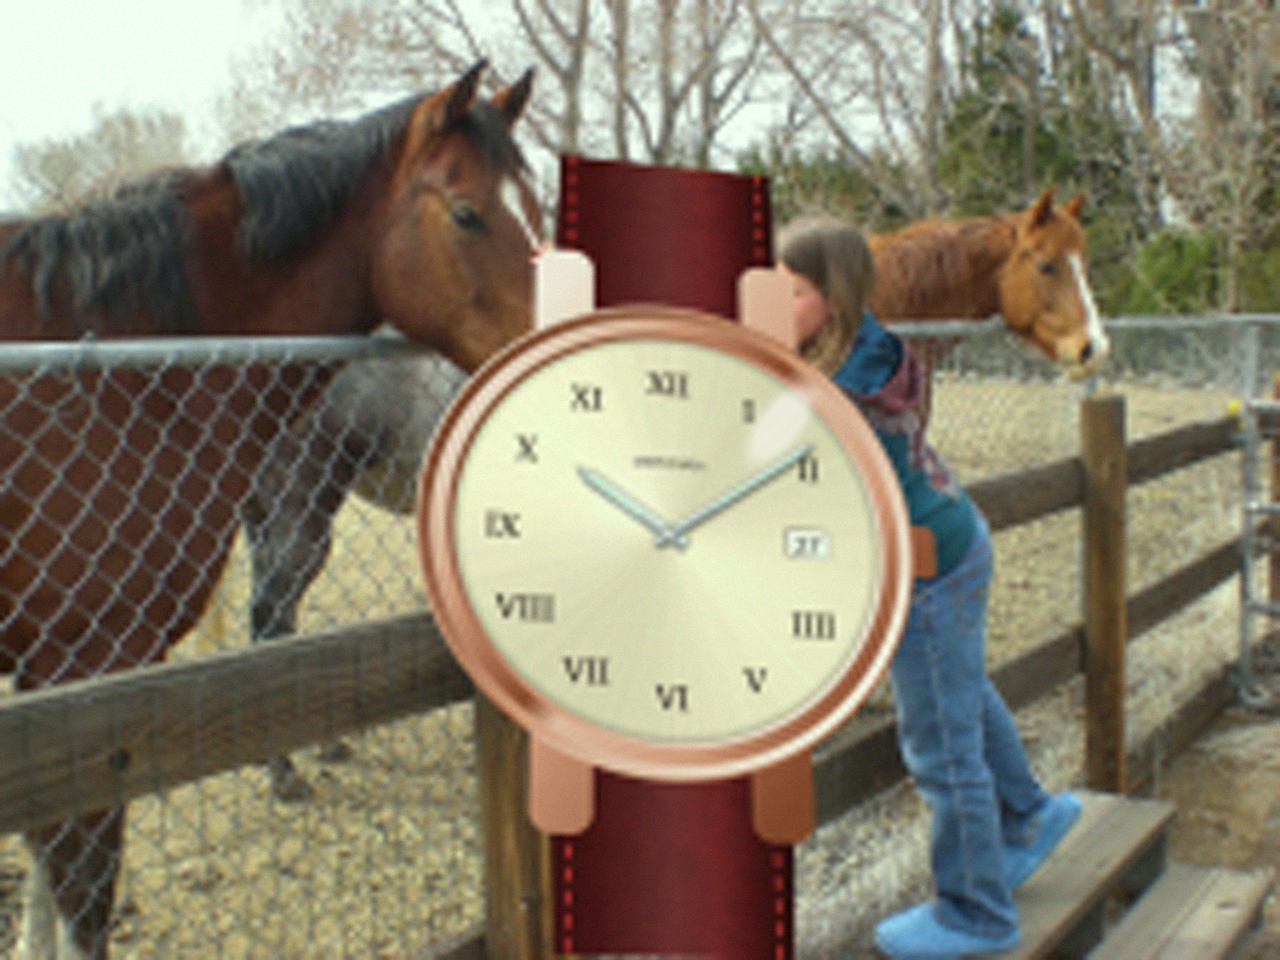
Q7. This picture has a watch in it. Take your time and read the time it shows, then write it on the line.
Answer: 10:09
